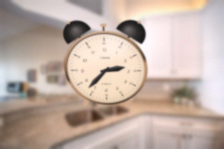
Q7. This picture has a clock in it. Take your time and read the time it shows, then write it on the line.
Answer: 2:37
